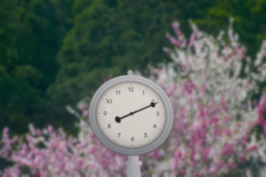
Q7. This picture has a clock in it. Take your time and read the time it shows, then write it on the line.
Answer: 8:11
